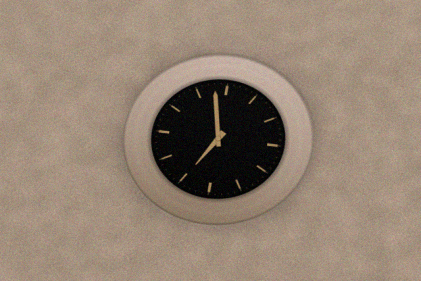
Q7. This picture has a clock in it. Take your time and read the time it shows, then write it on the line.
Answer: 6:58
